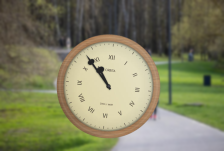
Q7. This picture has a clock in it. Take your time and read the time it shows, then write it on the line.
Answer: 10:53
